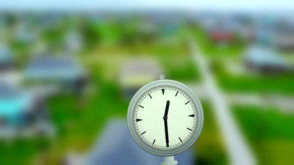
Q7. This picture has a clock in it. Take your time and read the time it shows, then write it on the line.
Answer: 12:30
